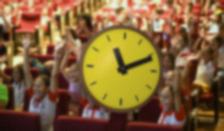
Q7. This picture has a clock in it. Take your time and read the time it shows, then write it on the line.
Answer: 11:11
